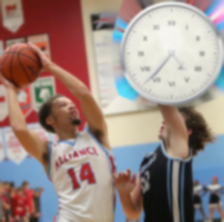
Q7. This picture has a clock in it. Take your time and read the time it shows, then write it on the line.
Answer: 4:37
